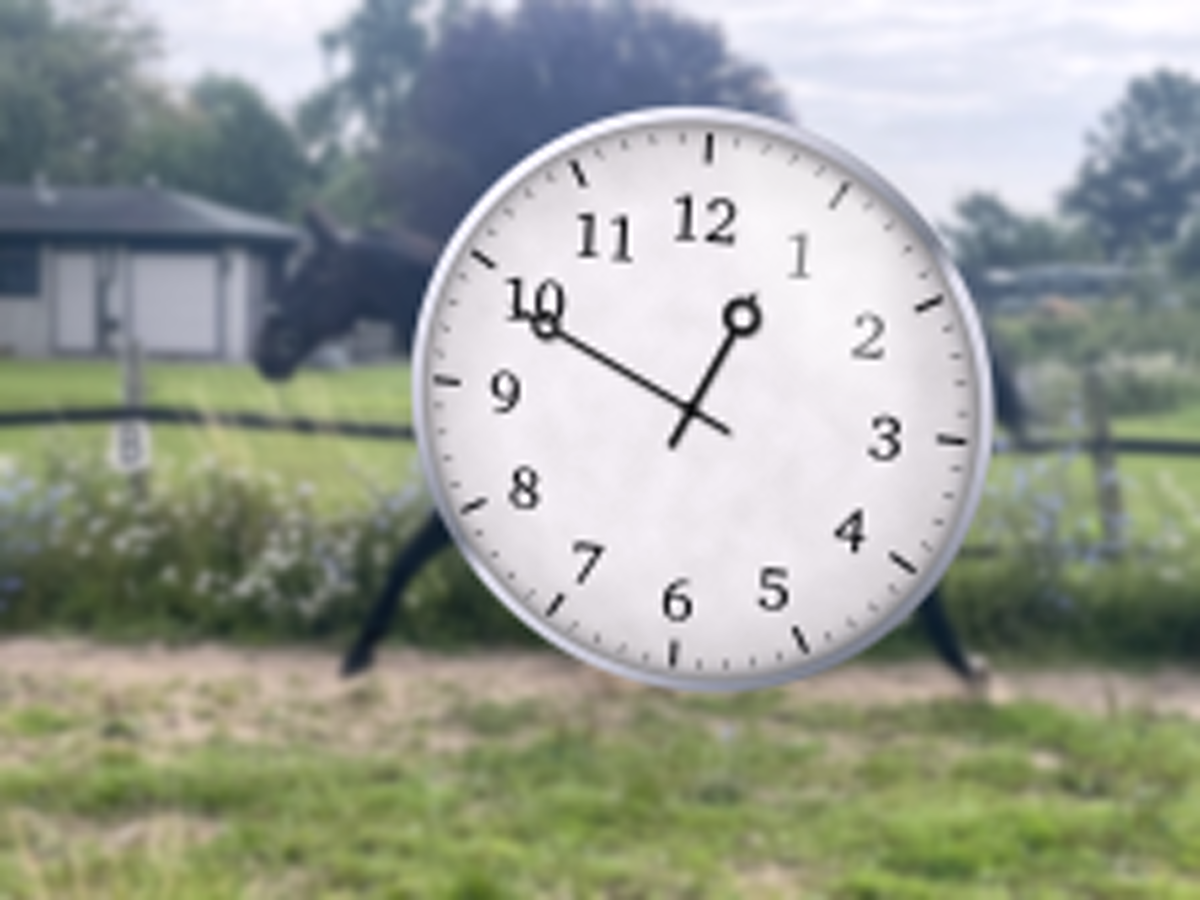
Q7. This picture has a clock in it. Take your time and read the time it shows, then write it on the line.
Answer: 12:49
